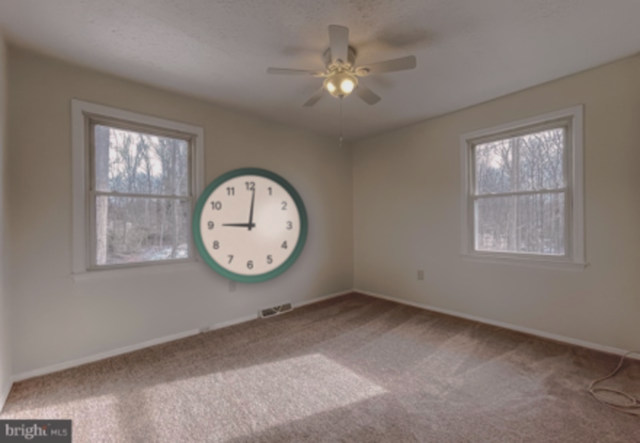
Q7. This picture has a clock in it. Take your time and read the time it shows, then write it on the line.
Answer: 9:01
